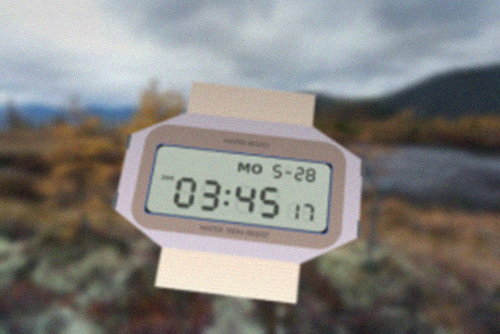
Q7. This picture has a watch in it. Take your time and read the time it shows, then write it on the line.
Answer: 3:45:17
